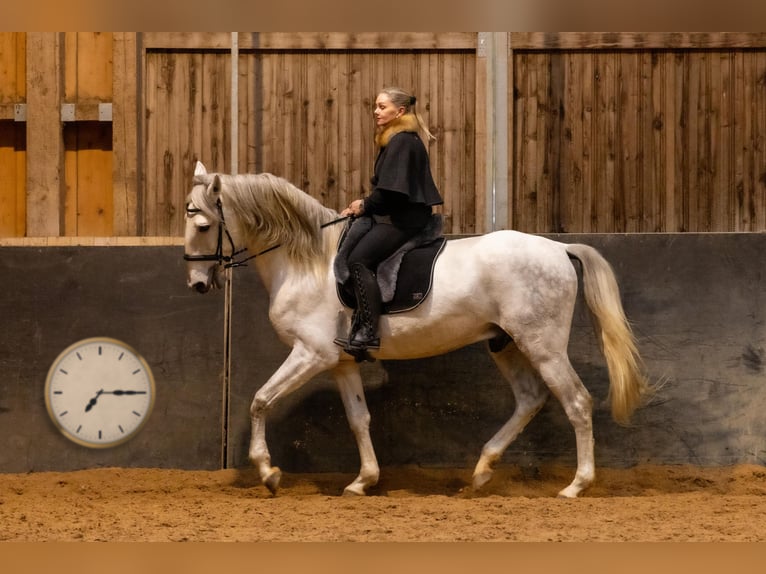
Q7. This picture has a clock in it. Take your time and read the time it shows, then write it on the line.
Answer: 7:15
